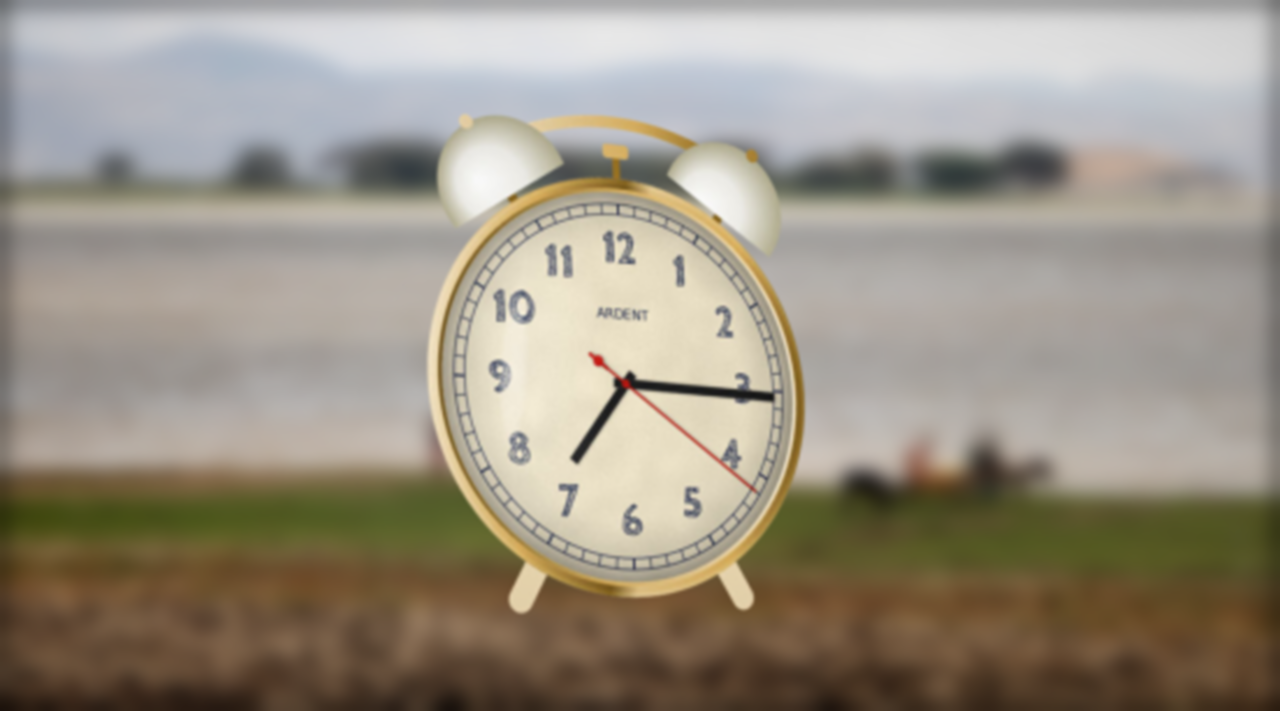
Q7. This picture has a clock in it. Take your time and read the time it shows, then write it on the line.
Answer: 7:15:21
